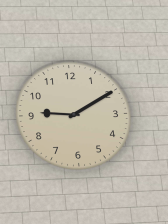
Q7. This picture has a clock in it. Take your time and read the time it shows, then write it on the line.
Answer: 9:10
